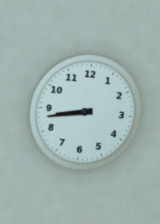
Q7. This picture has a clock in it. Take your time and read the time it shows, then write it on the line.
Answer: 8:43
